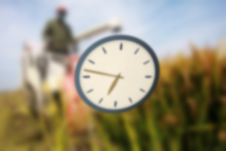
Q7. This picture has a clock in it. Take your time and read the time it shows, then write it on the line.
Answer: 6:47
